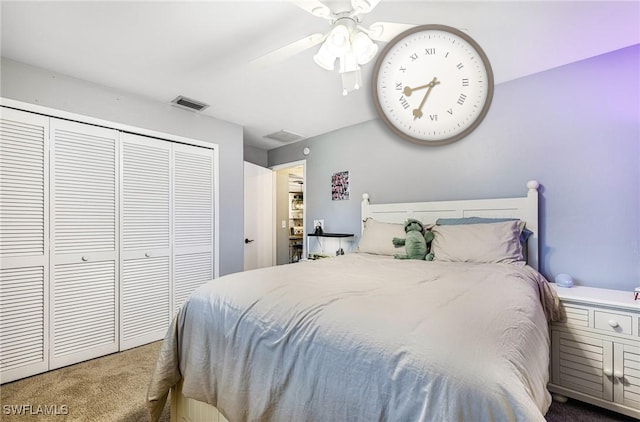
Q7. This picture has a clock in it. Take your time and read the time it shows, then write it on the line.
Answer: 8:35
